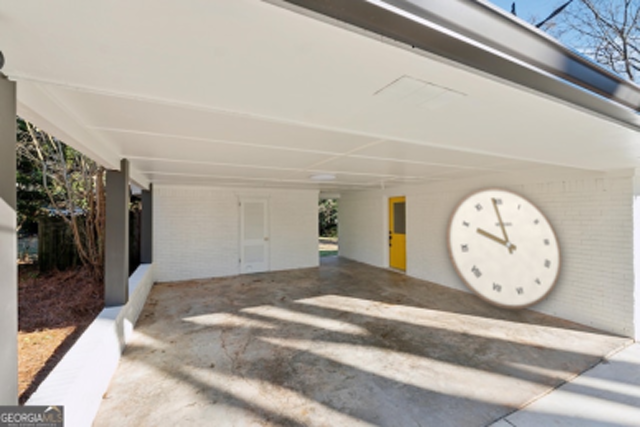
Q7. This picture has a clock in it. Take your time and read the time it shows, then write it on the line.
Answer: 9:59
